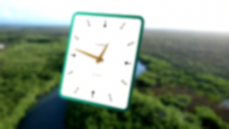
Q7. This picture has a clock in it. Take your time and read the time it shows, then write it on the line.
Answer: 12:47
